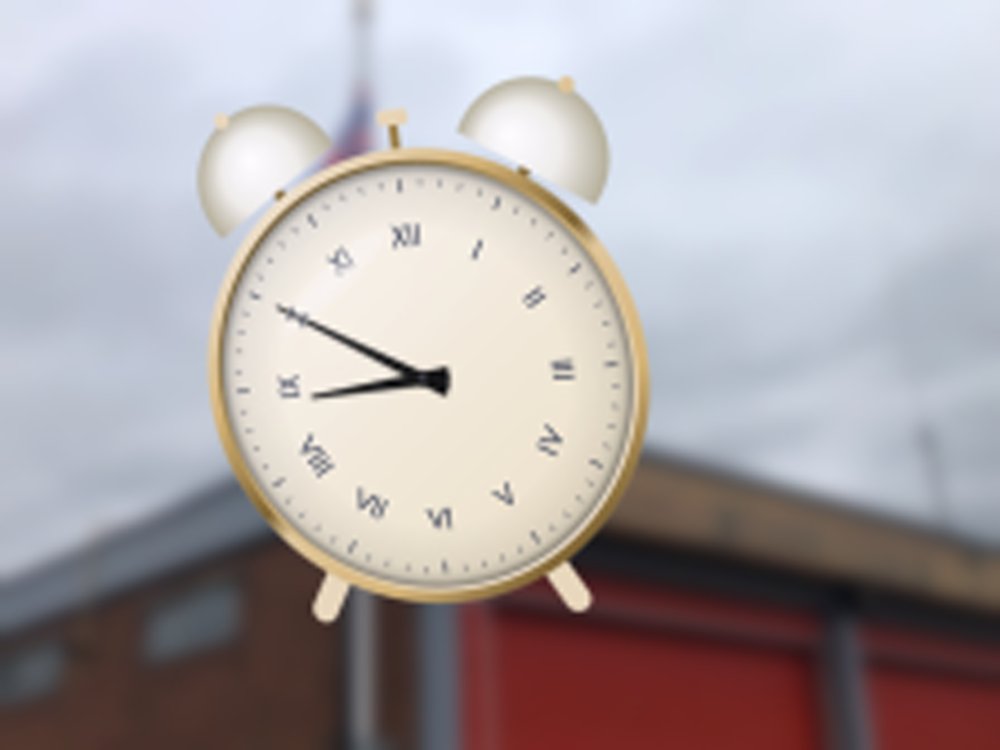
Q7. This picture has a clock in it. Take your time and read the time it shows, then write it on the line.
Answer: 8:50
